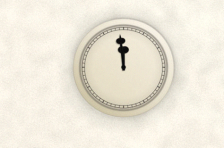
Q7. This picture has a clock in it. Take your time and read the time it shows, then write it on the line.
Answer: 11:59
